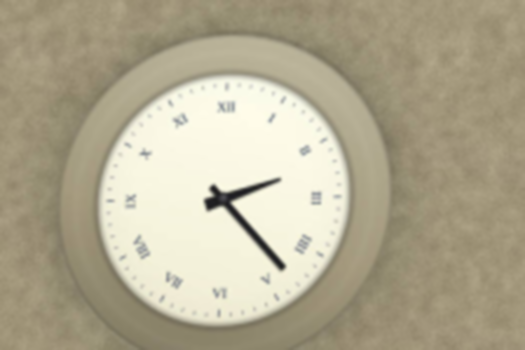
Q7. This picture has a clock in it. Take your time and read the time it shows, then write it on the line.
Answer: 2:23
